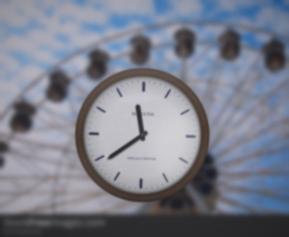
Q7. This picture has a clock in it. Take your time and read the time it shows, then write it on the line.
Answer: 11:39
